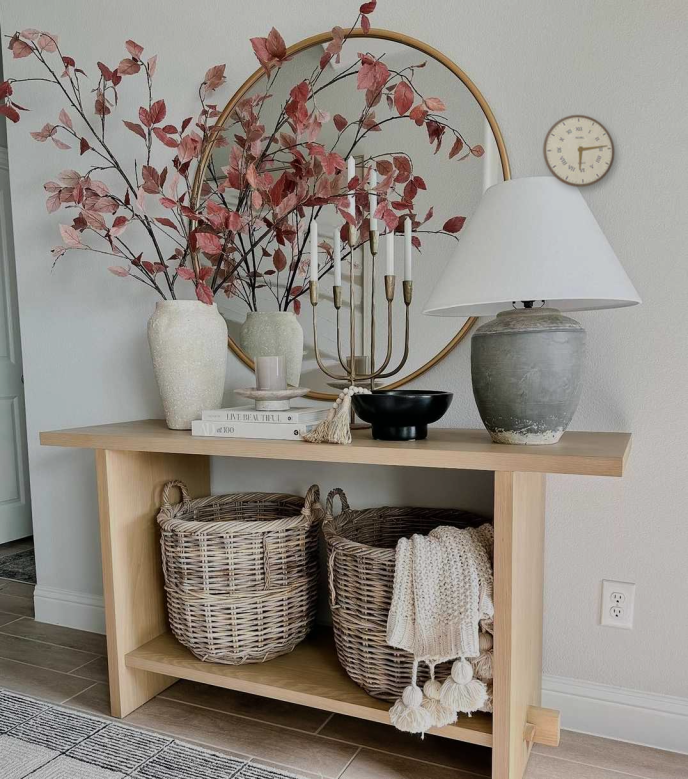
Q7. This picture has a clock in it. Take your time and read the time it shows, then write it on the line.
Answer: 6:14
